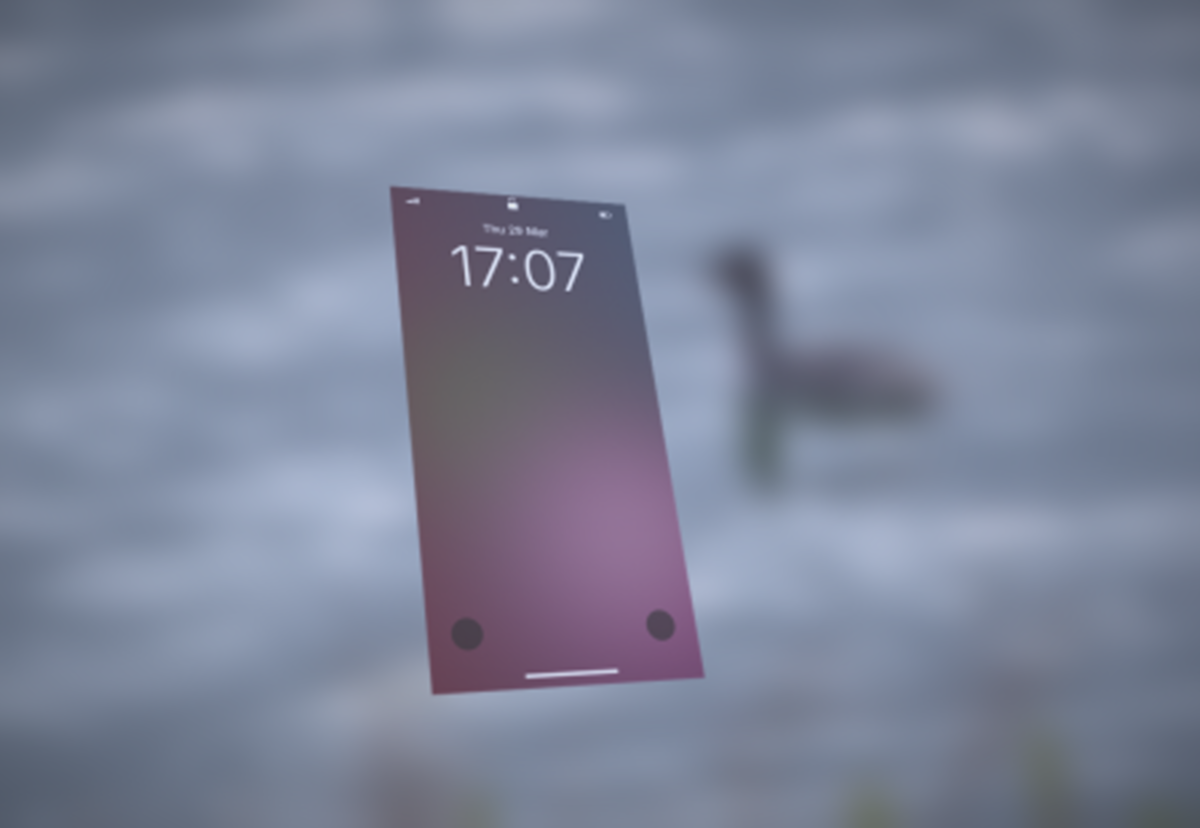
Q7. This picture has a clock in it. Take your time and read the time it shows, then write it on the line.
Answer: 17:07
